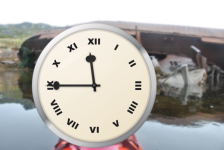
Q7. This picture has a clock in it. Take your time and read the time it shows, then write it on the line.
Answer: 11:45
